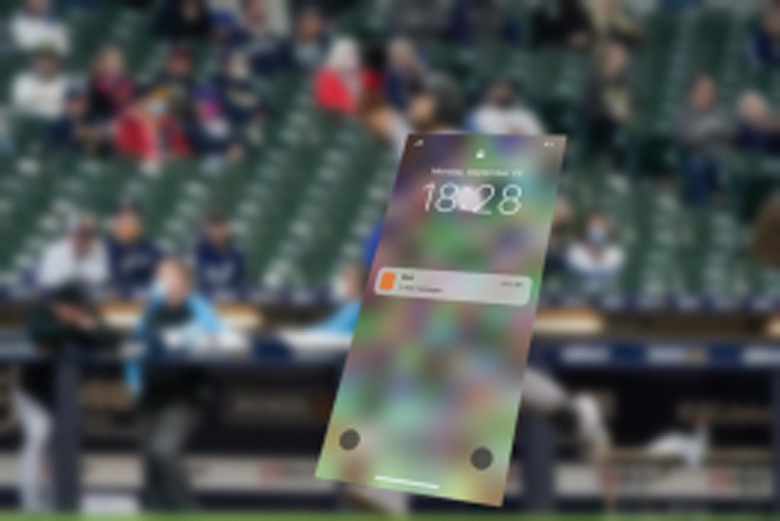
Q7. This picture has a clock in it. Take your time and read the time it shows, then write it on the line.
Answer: 18:28
